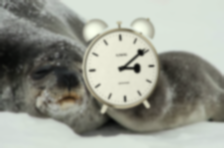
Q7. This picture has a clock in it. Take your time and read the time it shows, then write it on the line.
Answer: 3:09
